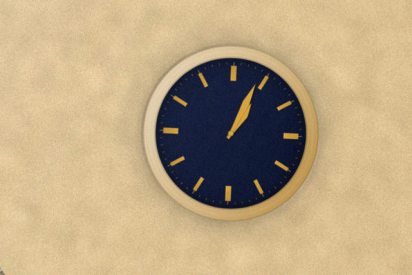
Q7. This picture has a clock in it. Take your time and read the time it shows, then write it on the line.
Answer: 1:04
